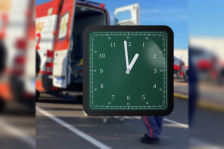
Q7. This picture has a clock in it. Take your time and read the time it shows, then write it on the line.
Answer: 12:59
